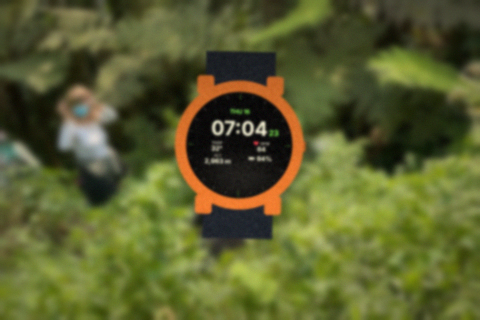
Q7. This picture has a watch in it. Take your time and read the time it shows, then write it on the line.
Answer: 7:04
